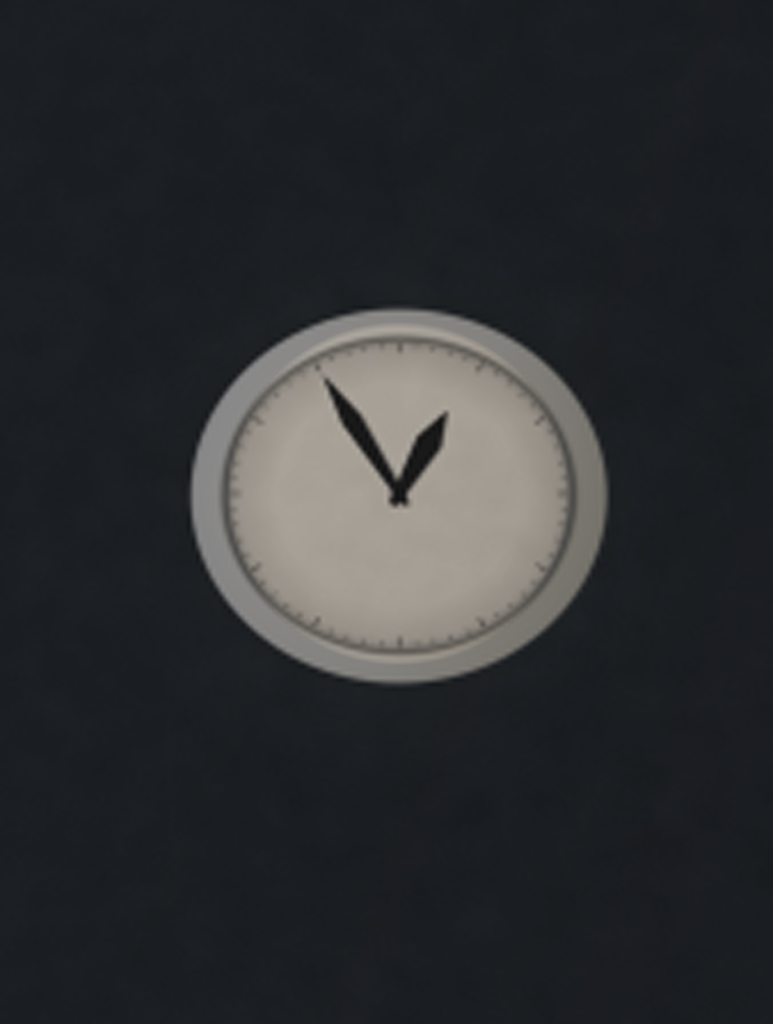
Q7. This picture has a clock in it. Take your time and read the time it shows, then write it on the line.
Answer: 12:55
